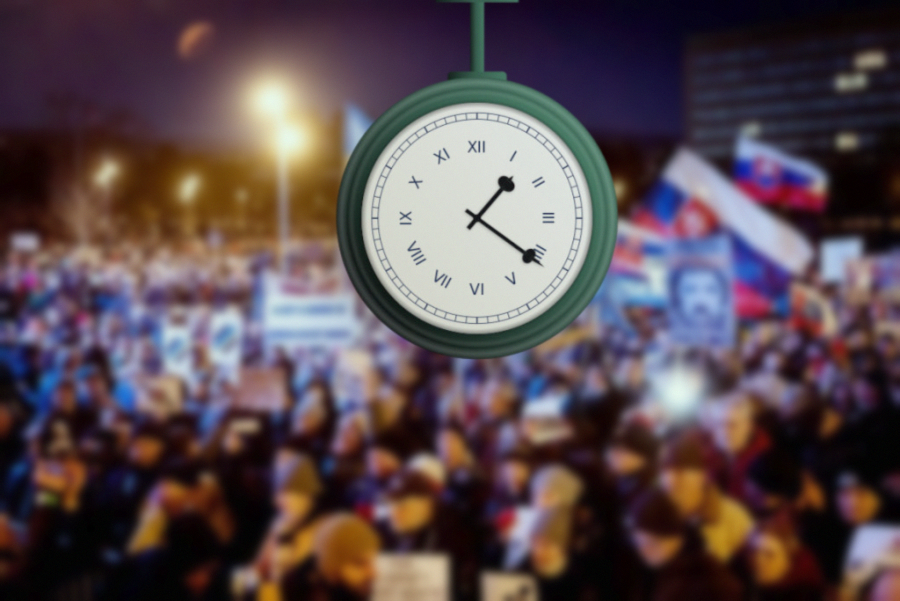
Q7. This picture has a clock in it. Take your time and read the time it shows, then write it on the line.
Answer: 1:21
